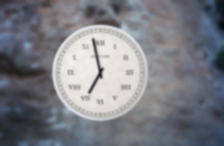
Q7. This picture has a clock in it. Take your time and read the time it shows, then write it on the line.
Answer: 6:58
